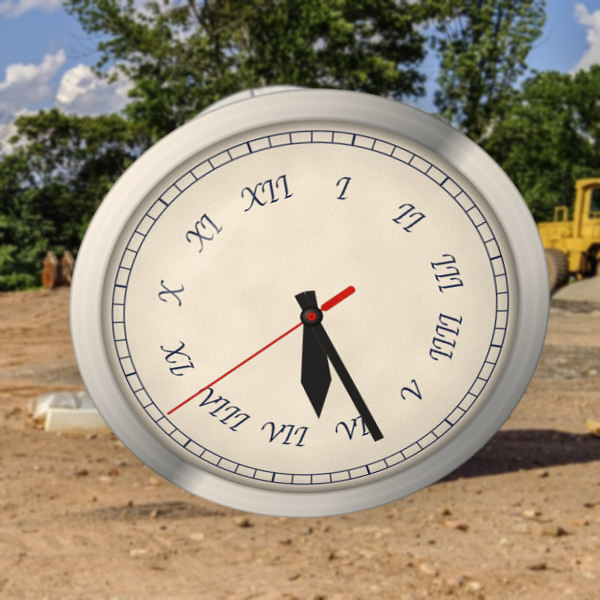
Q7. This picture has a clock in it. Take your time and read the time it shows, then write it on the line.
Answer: 6:28:42
